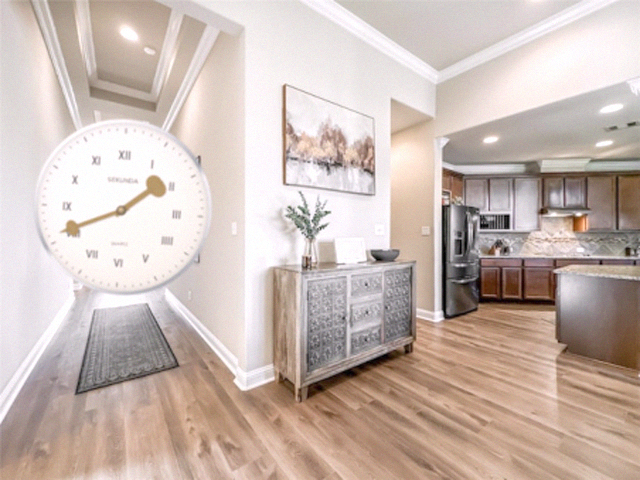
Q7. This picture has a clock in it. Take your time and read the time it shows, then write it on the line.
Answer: 1:41
